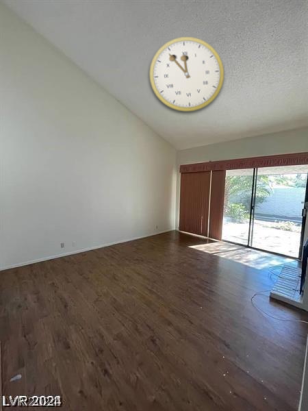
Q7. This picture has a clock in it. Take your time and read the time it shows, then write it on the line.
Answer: 11:54
